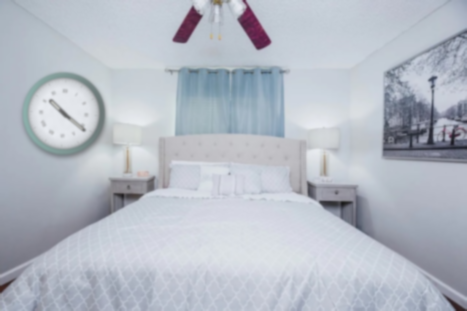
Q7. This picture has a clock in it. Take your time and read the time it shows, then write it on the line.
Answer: 10:21
